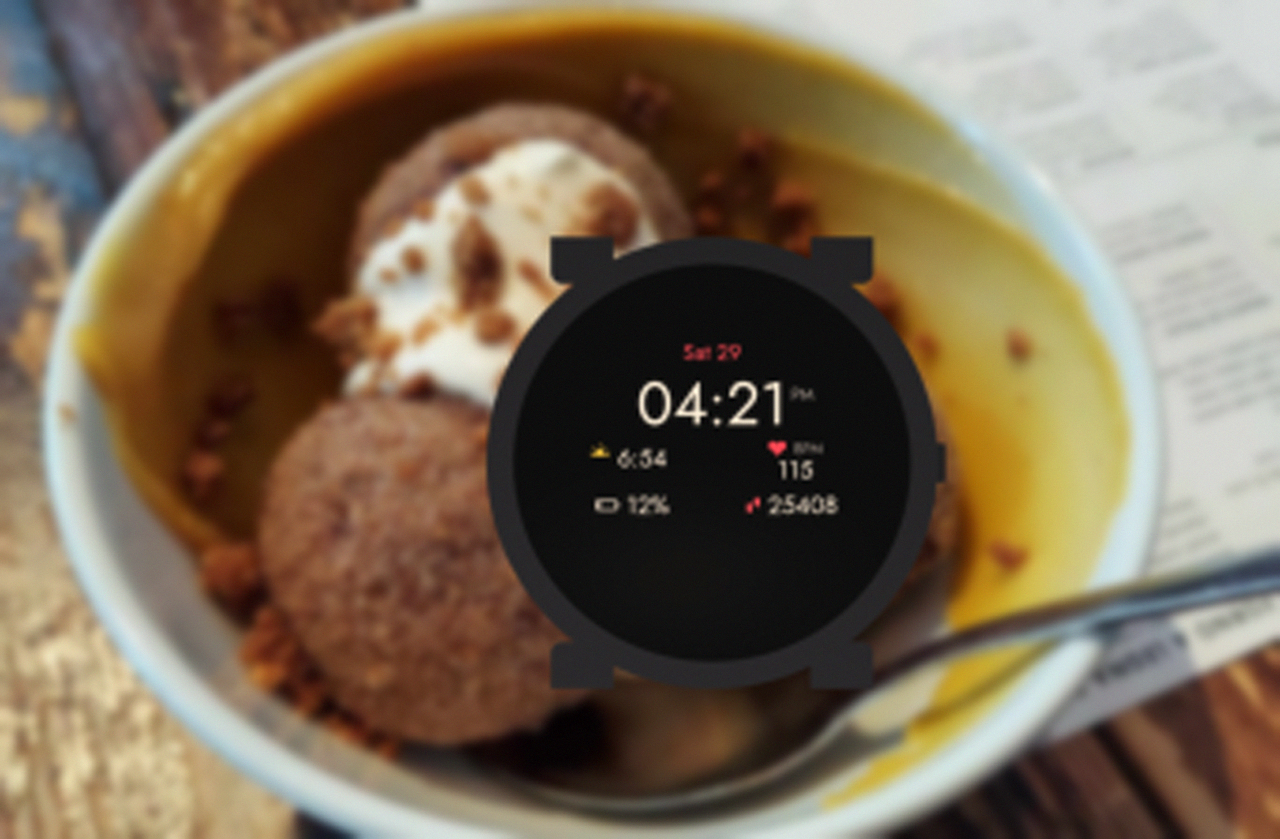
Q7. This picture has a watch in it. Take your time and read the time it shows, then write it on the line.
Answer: 4:21
